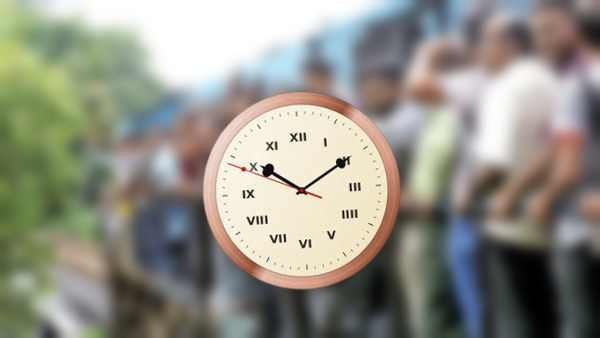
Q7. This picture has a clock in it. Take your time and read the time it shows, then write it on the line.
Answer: 10:09:49
